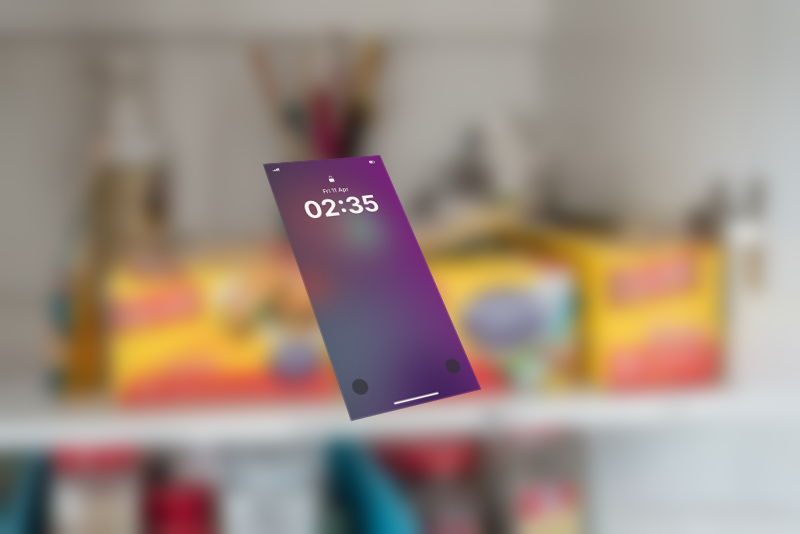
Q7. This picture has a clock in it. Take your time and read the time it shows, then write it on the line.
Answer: 2:35
